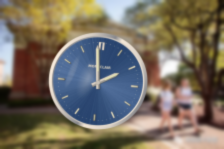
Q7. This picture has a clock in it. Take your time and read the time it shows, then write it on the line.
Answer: 1:59
